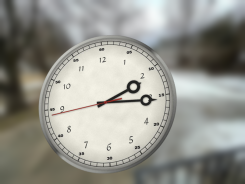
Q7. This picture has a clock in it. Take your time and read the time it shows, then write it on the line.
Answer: 2:15:44
